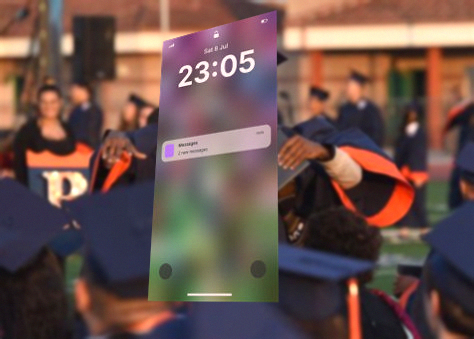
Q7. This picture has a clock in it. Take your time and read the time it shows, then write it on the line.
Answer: 23:05
